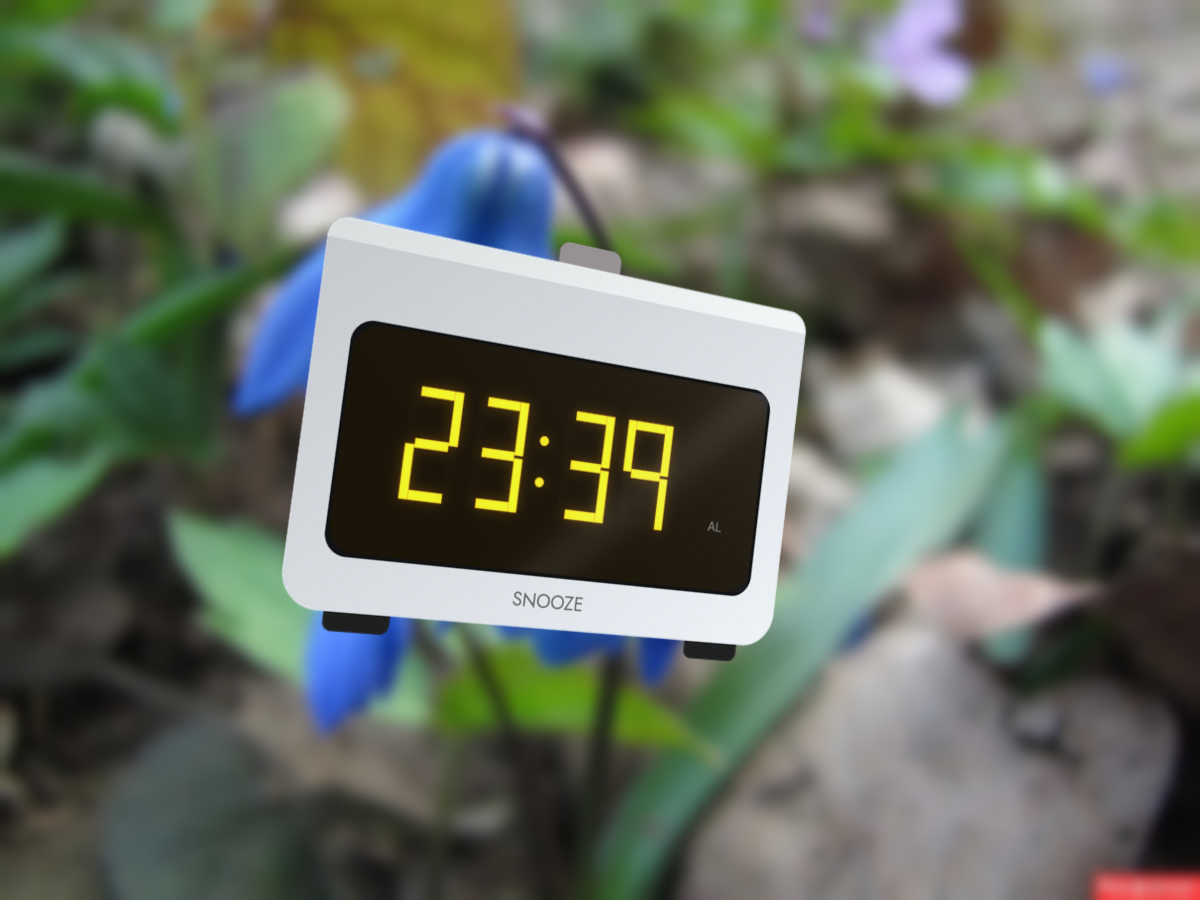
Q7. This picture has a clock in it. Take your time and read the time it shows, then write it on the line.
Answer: 23:39
